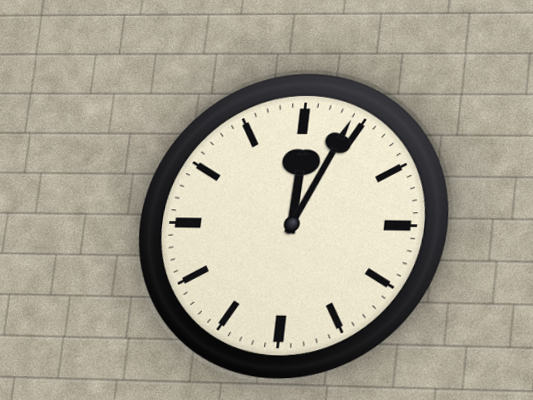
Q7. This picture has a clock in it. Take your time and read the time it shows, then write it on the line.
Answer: 12:04
